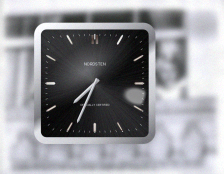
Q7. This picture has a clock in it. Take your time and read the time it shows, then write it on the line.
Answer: 7:34
